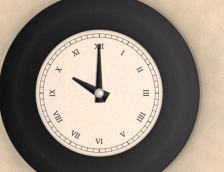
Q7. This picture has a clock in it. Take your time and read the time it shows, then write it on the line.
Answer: 10:00
